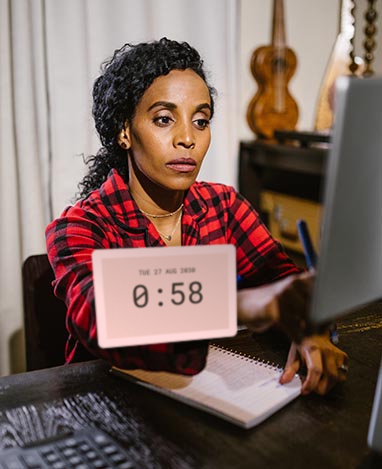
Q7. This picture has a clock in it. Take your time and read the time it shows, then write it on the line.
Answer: 0:58
